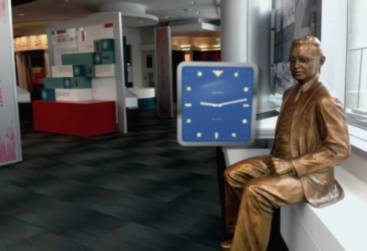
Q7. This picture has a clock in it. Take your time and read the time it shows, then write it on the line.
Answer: 9:13
